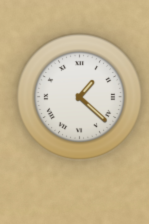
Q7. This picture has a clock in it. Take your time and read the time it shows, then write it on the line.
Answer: 1:22
